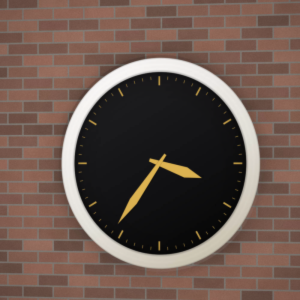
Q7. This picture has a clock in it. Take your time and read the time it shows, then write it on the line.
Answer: 3:36
